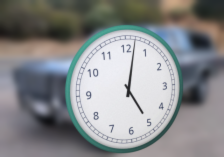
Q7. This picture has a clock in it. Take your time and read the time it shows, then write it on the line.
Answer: 5:02
